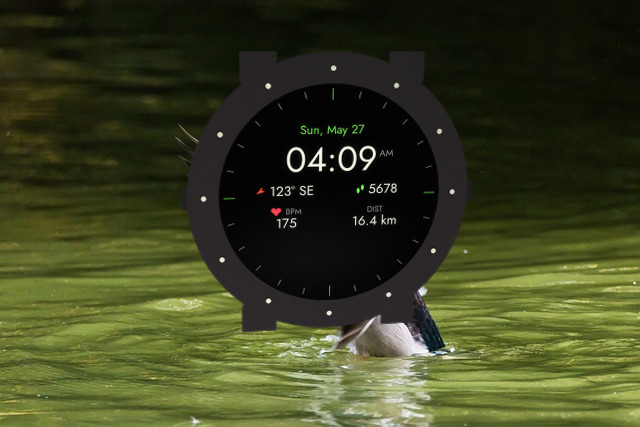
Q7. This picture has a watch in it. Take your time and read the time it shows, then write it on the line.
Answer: 4:09
